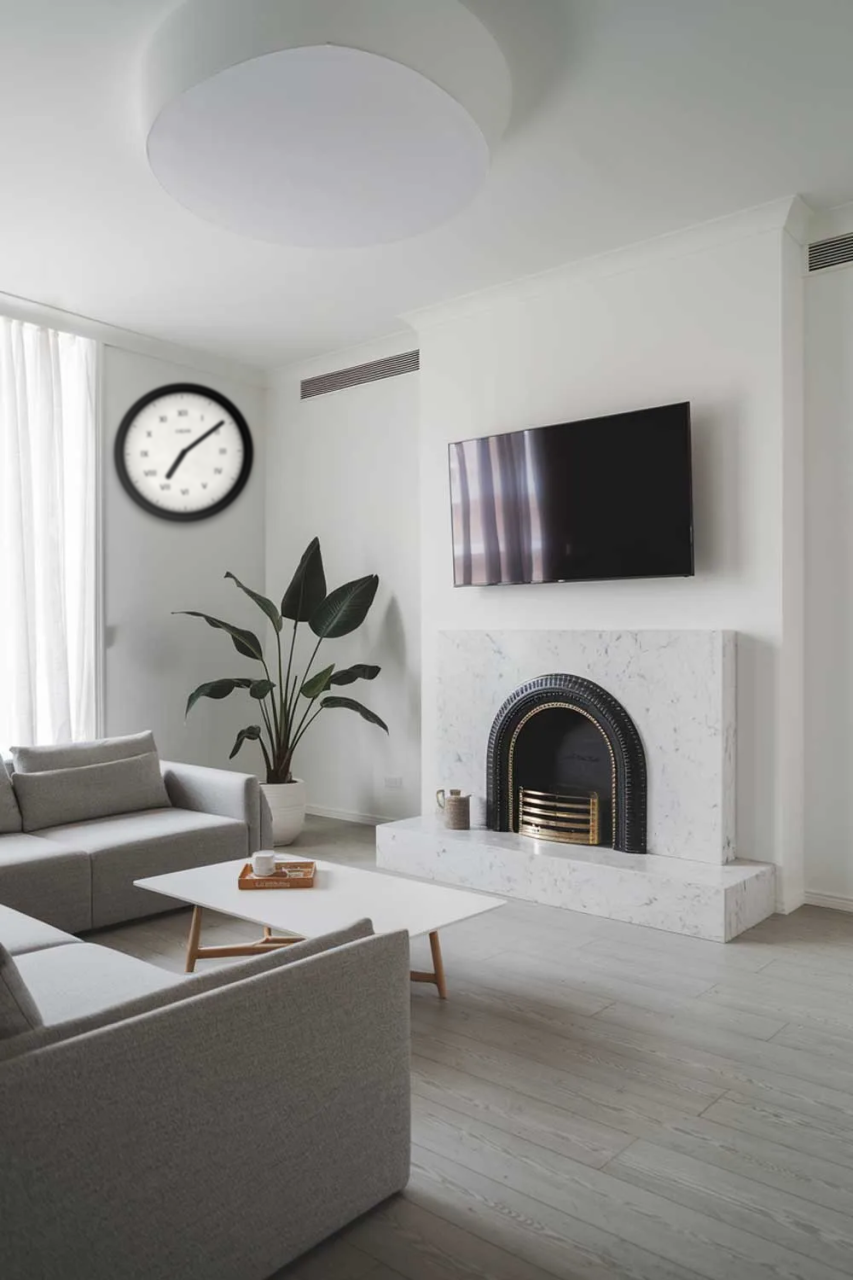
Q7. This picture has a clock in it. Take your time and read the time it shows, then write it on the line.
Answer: 7:09
